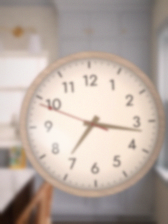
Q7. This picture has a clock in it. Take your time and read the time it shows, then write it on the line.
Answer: 7:16:49
